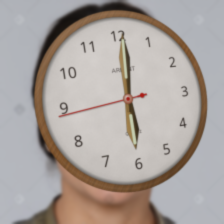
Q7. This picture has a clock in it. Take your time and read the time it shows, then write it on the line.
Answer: 6:00:44
